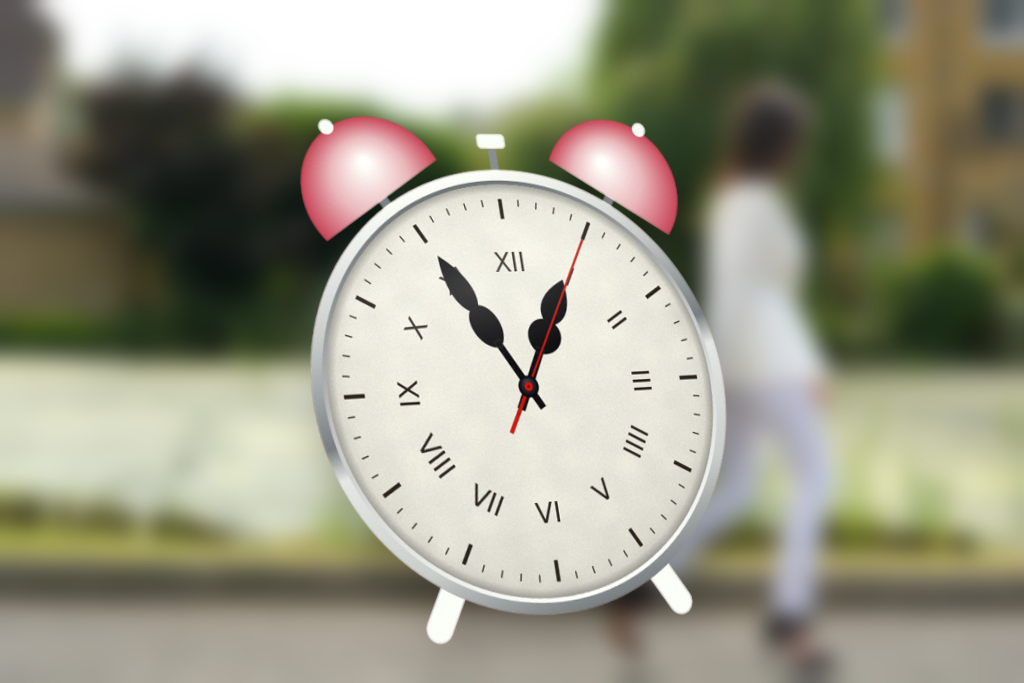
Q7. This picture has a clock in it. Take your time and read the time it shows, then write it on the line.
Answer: 12:55:05
